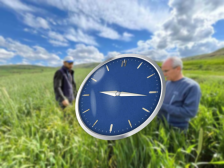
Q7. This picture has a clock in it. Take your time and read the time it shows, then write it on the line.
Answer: 9:16
